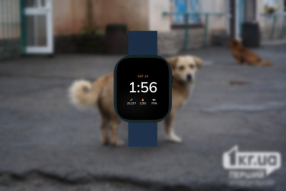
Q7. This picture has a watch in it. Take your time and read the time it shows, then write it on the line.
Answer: 1:56
